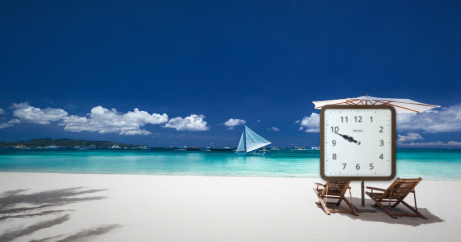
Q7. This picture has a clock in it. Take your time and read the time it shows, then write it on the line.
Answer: 9:49
